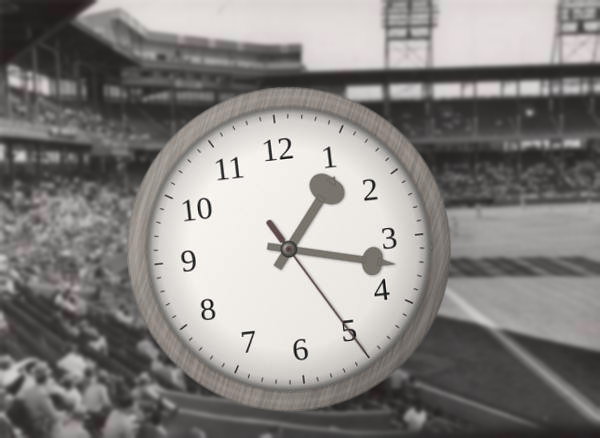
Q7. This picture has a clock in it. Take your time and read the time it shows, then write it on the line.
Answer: 1:17:25
